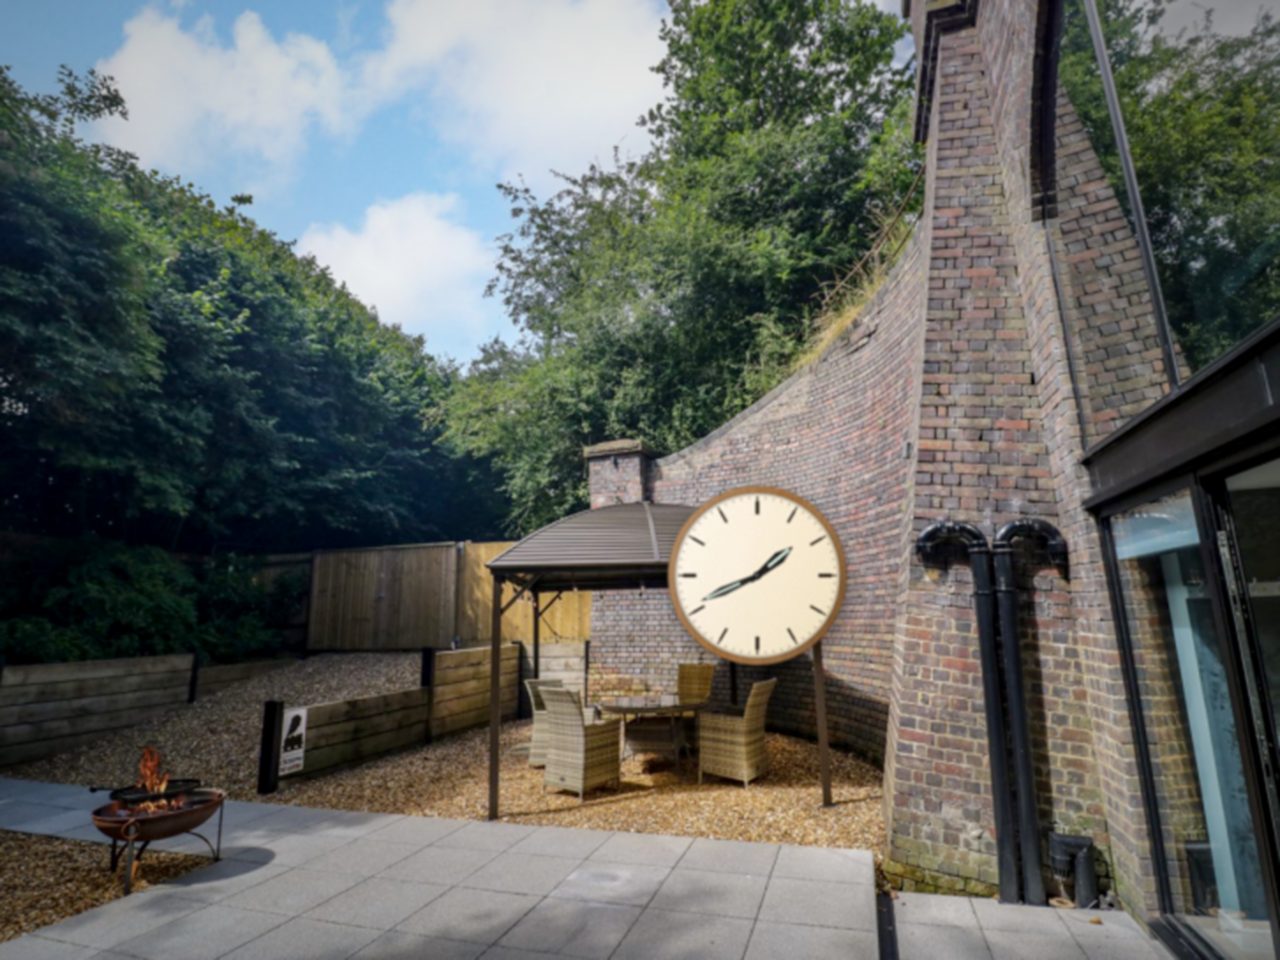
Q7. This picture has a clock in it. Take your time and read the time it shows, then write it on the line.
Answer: 1:41
